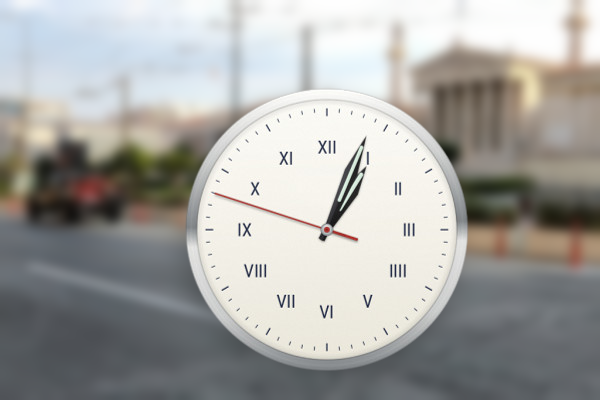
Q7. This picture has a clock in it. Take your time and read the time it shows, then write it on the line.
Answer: 1:03:48
